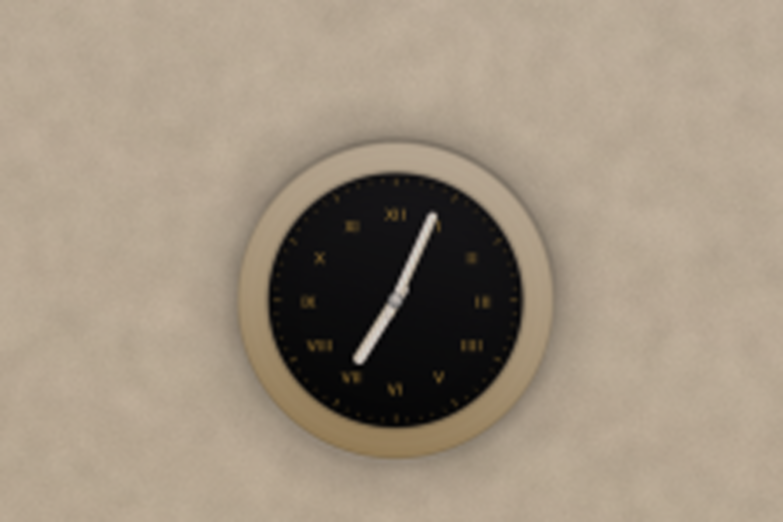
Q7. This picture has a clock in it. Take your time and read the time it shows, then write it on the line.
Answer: 7:04
